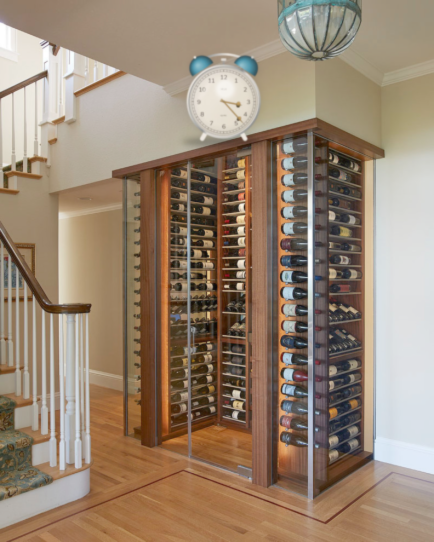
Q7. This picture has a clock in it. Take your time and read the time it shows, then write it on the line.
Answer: 3:23
